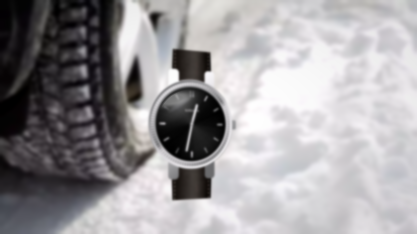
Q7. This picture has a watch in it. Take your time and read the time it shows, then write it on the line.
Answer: 12:32
